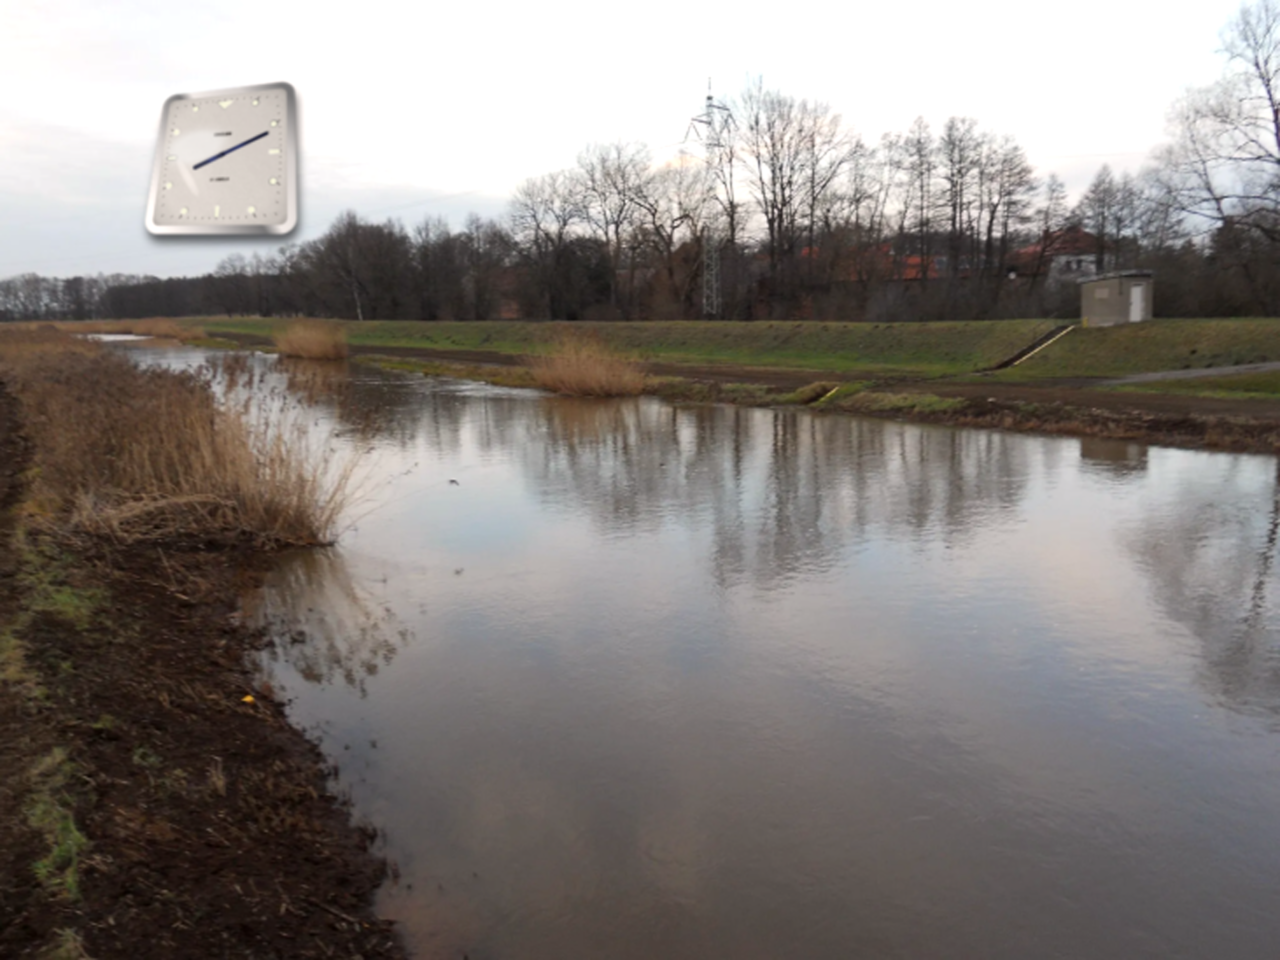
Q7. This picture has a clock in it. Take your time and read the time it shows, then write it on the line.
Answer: 8:11
